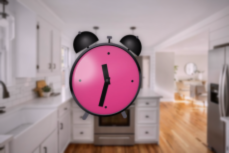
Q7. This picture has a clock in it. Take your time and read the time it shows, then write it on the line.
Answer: 11:32
